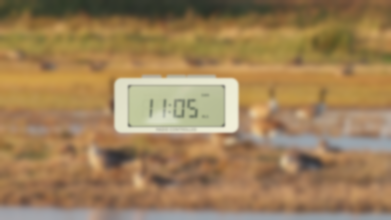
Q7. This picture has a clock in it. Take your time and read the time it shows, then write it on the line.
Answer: 11:05
